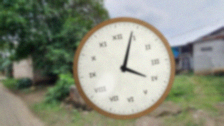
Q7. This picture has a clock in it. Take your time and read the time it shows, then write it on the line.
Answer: 4:04
